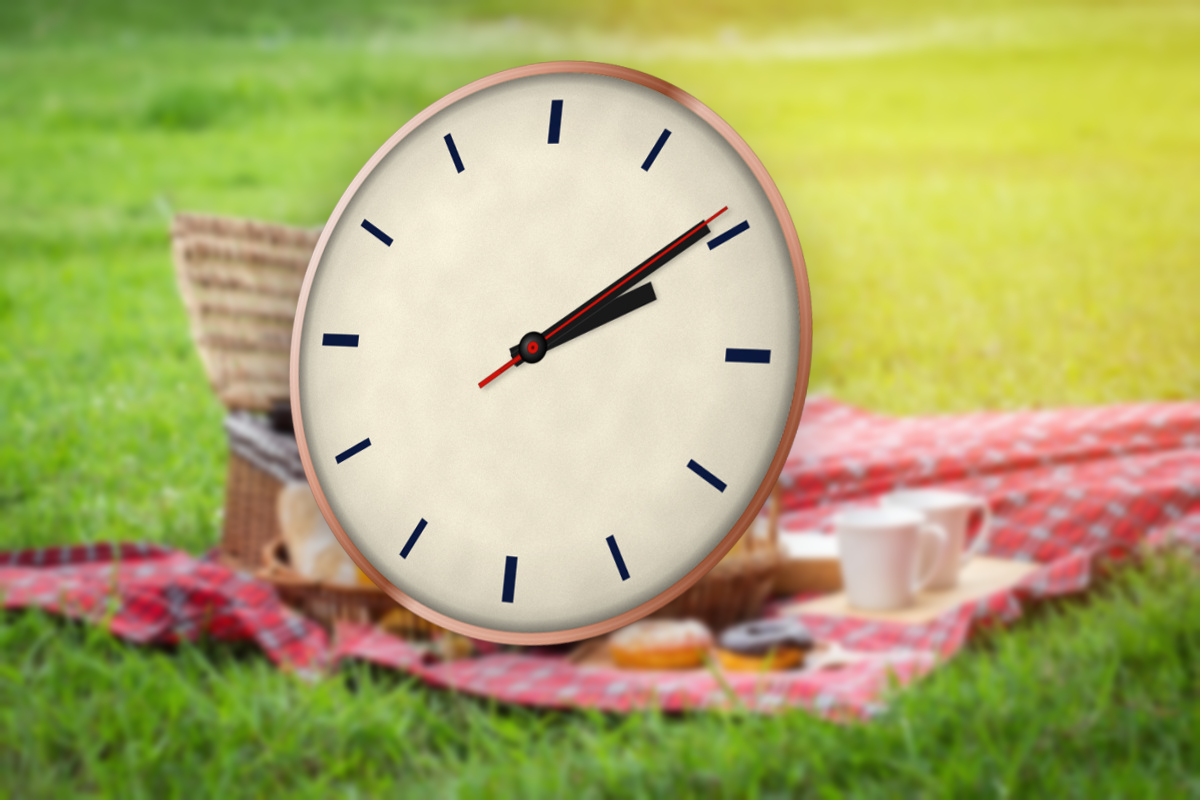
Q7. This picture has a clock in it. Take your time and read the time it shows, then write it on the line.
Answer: 2:09:09
